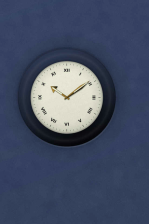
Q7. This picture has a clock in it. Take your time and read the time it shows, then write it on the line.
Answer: 10:09
